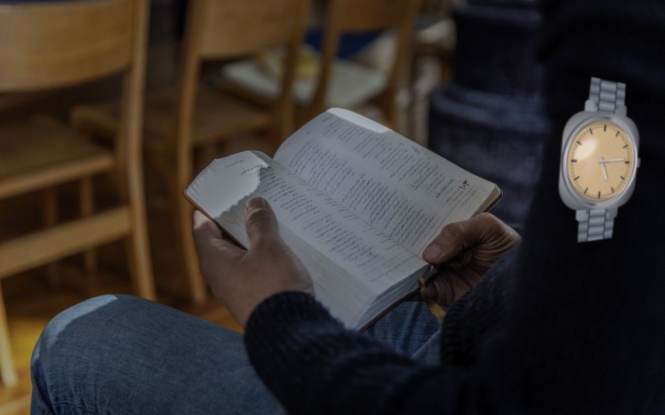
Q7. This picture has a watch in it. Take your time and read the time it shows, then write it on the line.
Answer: 5:14
